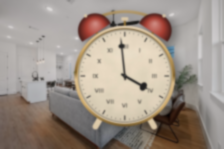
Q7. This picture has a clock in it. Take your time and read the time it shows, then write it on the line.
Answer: 3:59
